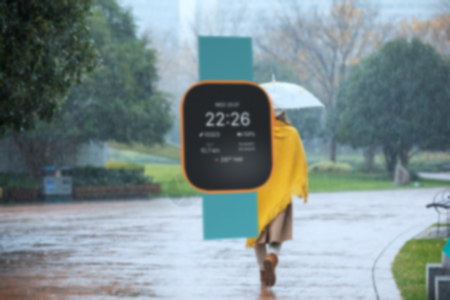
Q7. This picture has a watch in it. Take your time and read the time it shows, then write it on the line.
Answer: 22:26
